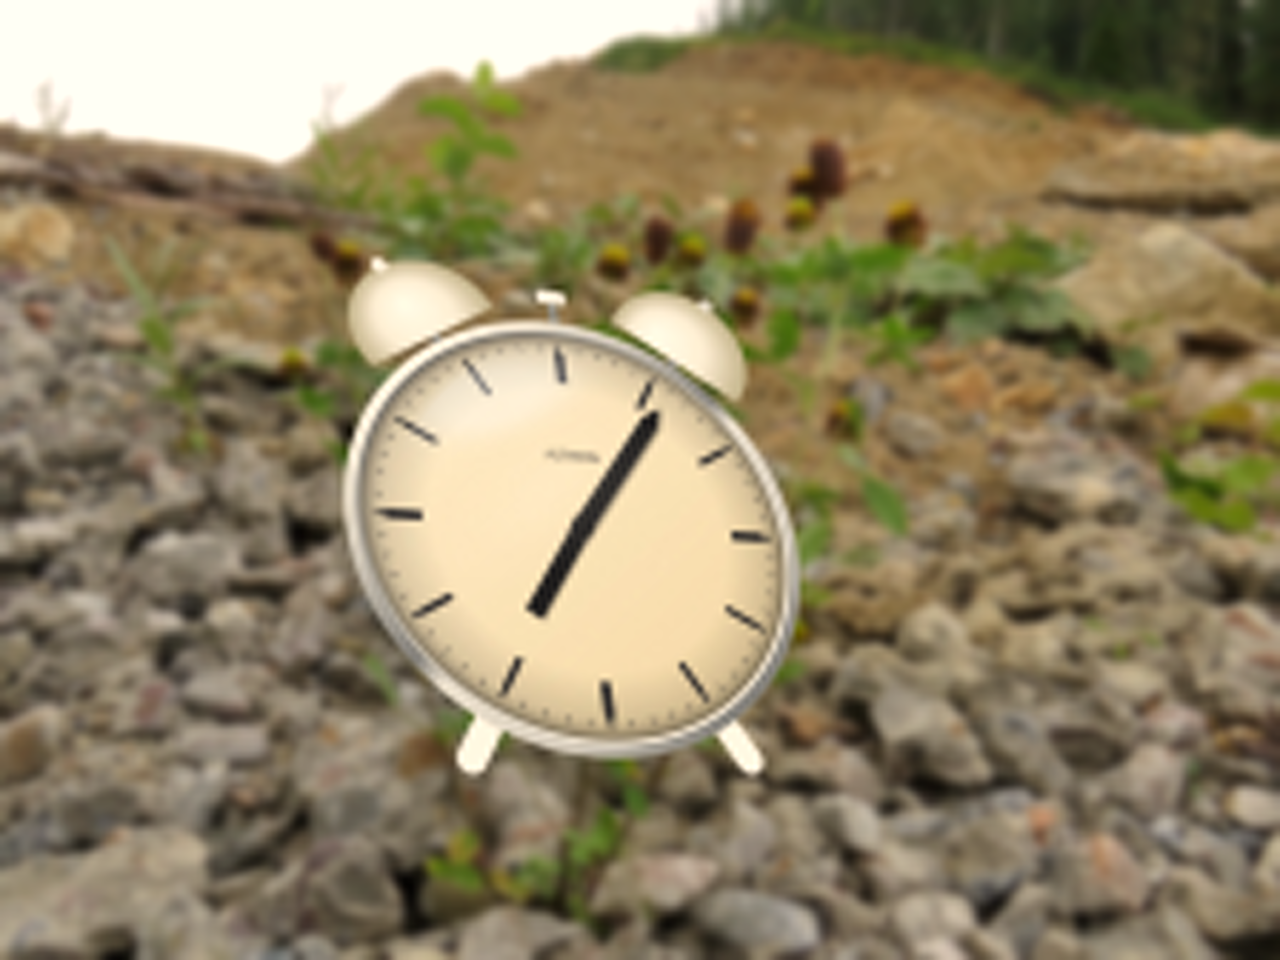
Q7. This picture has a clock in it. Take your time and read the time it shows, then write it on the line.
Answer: 7:06
